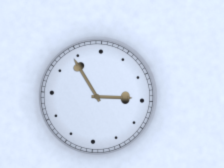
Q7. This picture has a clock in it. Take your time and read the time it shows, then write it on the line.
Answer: 2:54
